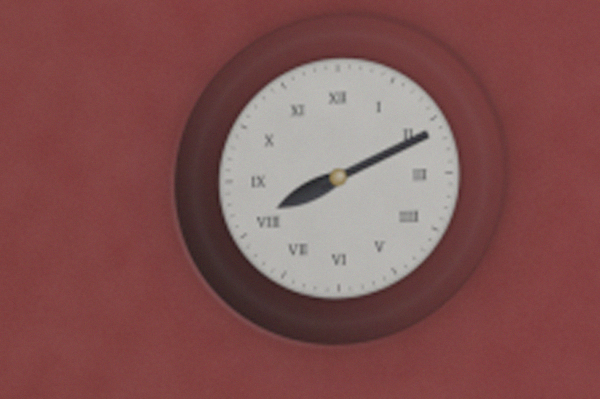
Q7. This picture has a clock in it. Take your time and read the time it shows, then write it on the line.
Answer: 8:11
